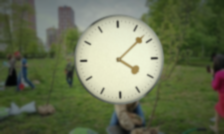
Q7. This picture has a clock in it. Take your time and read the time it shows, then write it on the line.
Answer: 4:08
